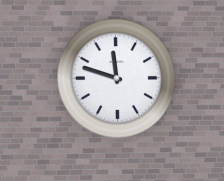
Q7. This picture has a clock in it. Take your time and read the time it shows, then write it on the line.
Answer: 11:48
